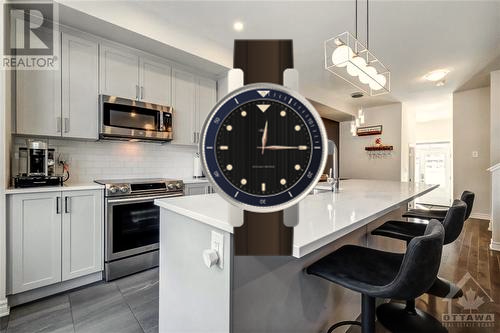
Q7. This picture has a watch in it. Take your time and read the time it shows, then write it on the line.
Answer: 12:15
